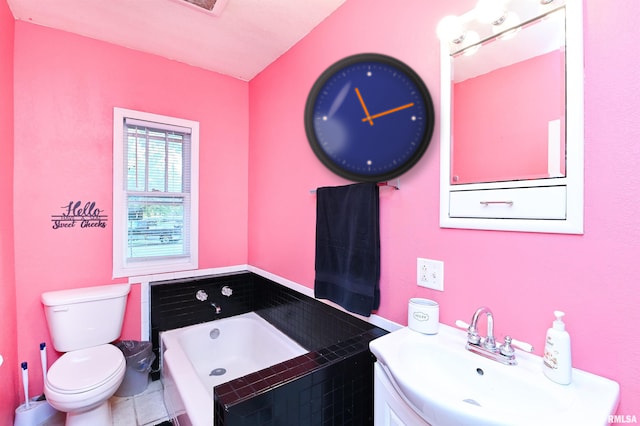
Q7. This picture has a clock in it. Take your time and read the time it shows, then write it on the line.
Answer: 11:12
